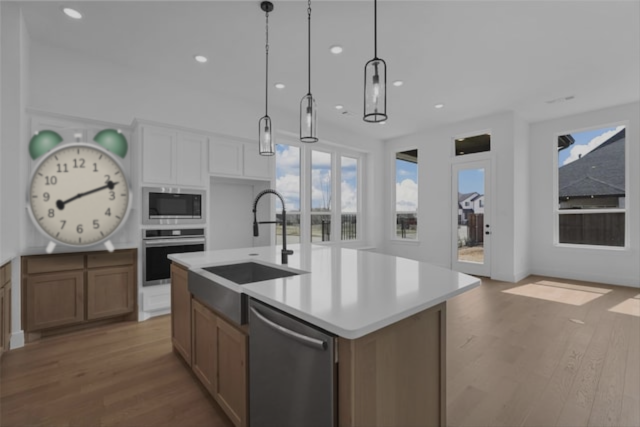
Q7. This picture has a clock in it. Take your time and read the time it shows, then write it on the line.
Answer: 8:12
